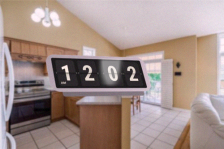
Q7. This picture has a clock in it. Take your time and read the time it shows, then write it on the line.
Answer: 12:02
